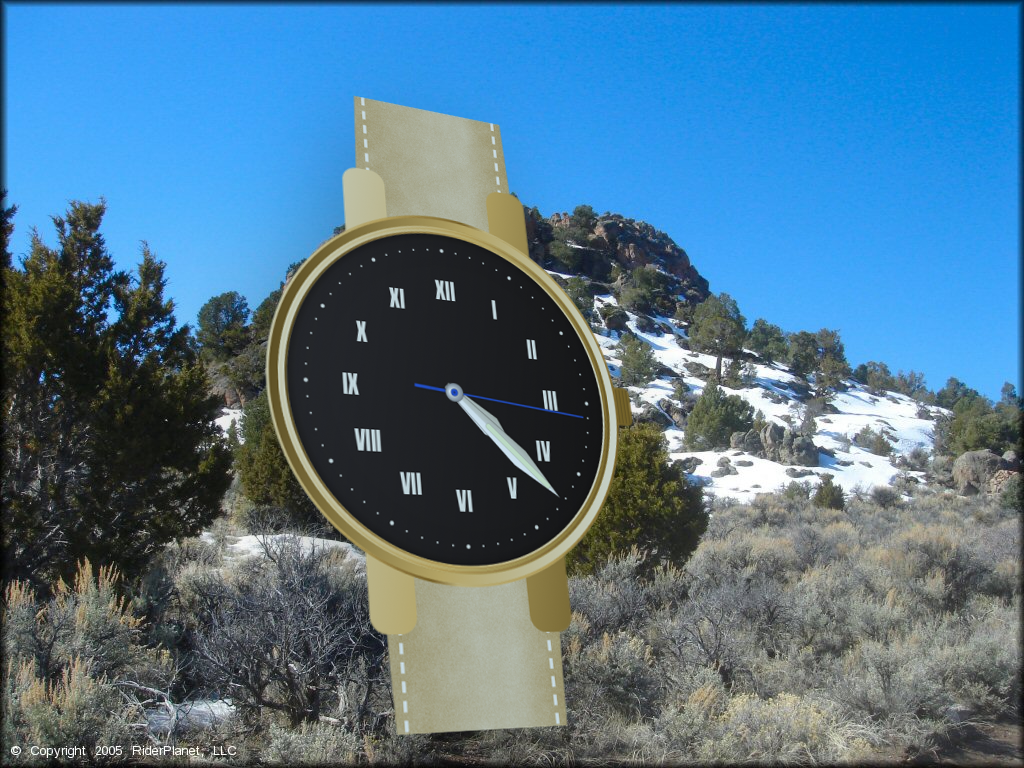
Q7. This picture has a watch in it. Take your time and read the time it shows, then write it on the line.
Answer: 4:22:16
